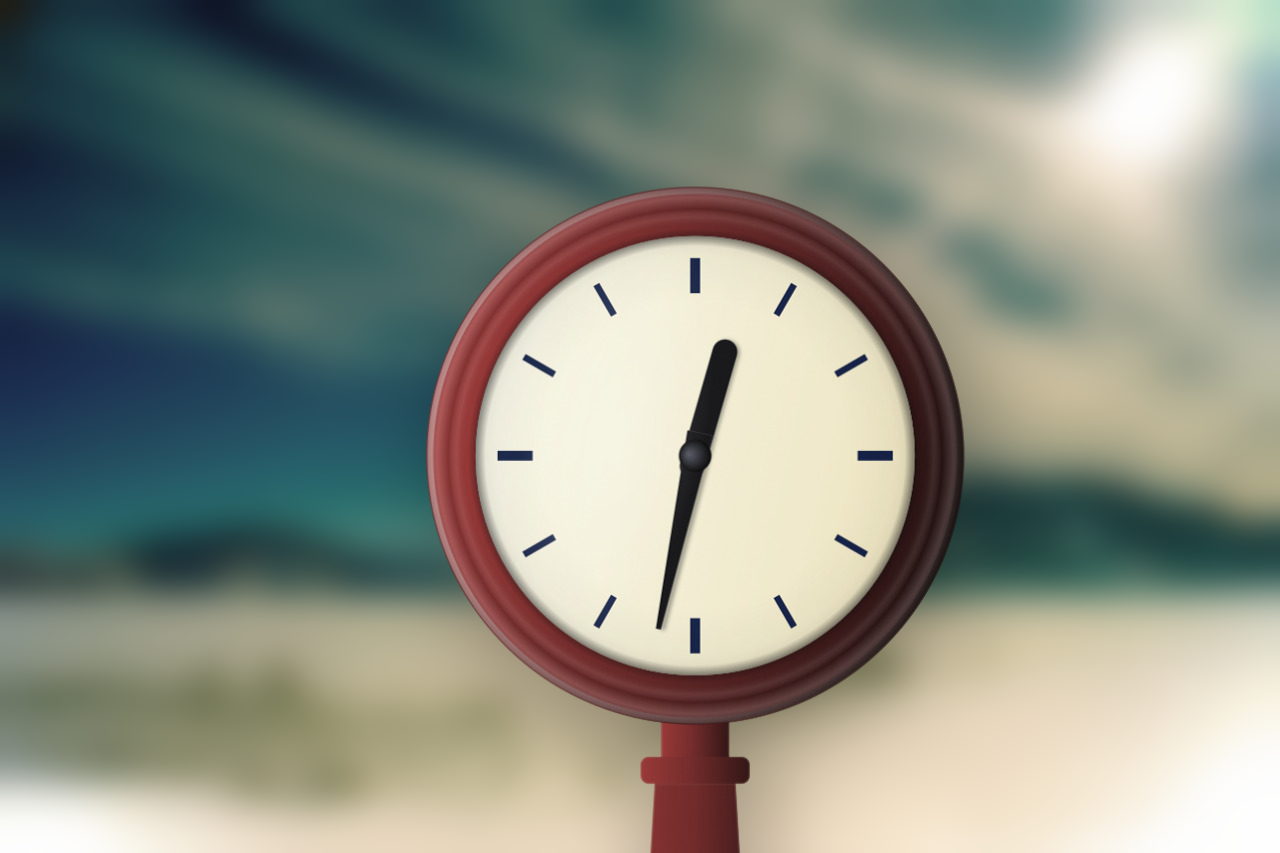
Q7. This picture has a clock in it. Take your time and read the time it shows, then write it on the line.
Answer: 12:32
